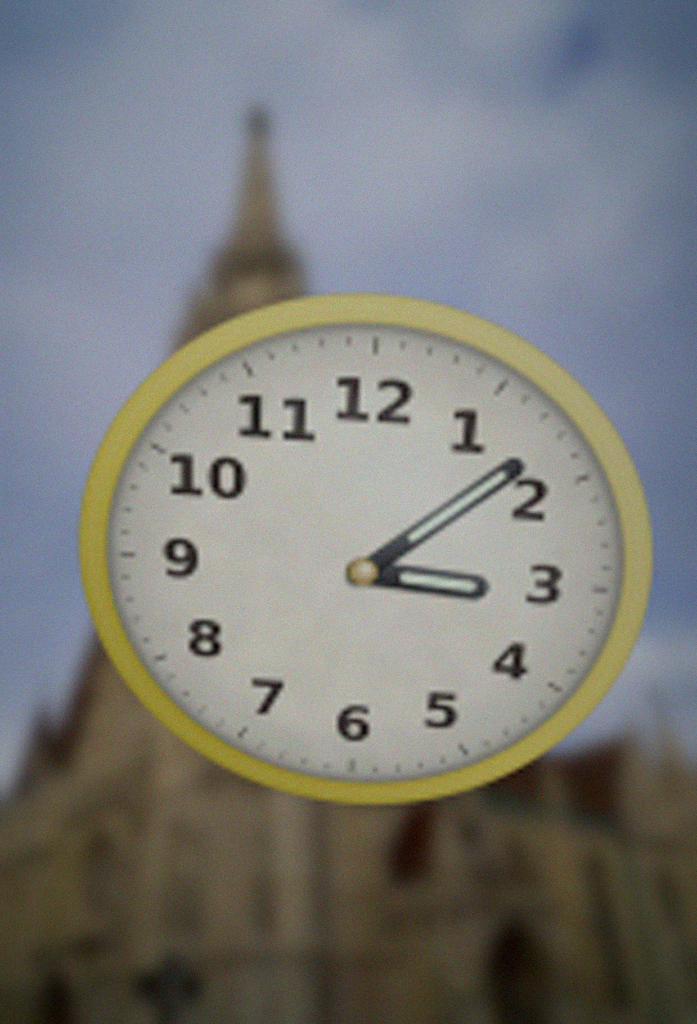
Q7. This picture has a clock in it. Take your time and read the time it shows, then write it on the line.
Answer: 3:08
